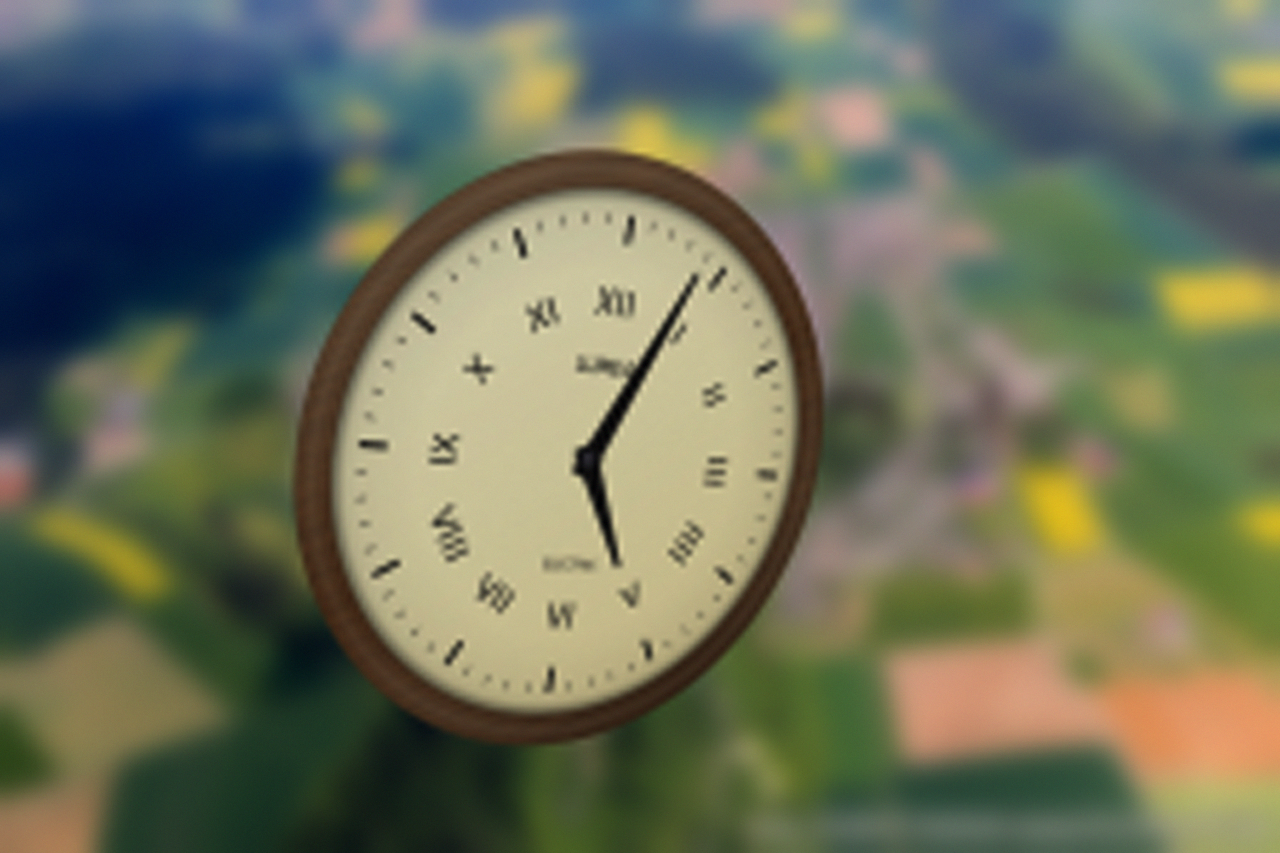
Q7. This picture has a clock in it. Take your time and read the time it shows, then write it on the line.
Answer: 5:04
